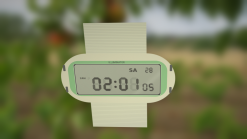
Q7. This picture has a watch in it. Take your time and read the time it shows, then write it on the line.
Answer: 2:01:05
